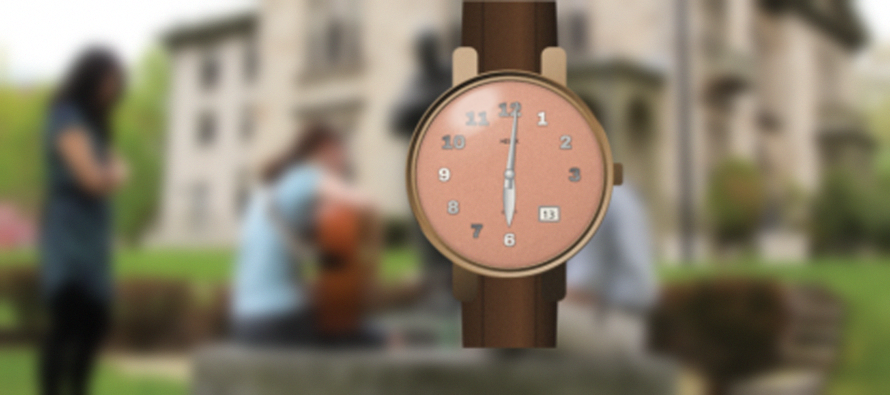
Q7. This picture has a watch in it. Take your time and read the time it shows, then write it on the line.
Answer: 6:01
